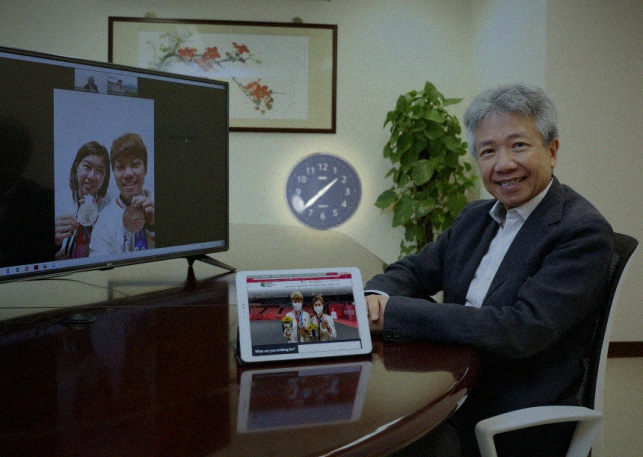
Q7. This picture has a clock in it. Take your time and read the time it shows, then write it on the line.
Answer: 1:38
